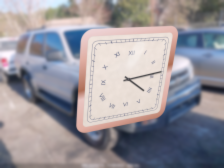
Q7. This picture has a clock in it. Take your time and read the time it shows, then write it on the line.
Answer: 4:14
